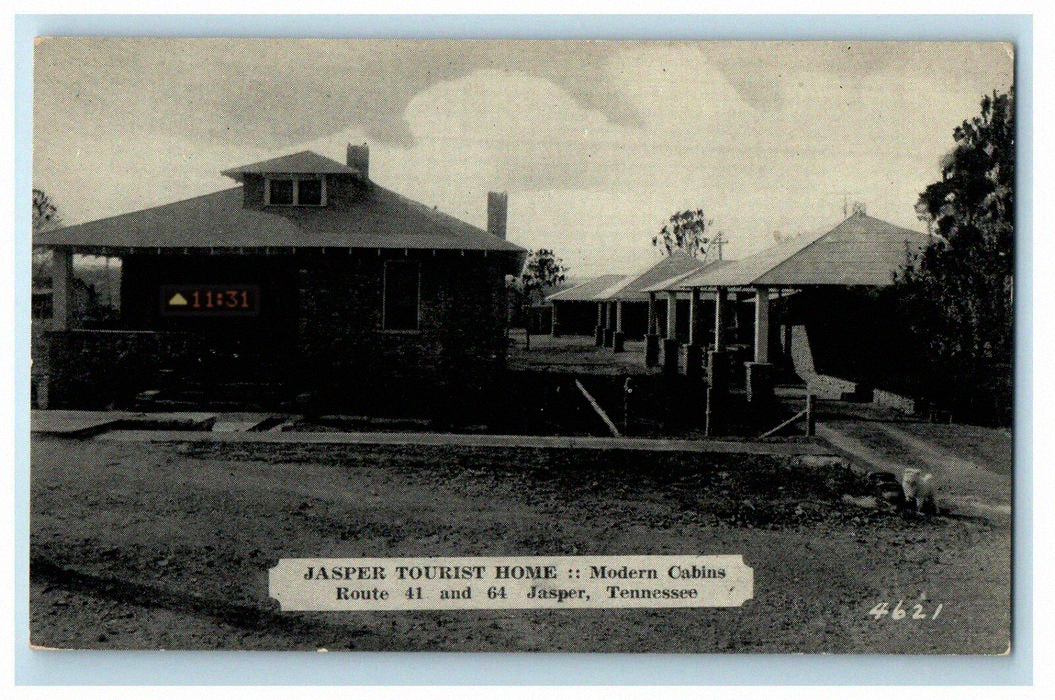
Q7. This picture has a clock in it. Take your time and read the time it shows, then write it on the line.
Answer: 11:31
